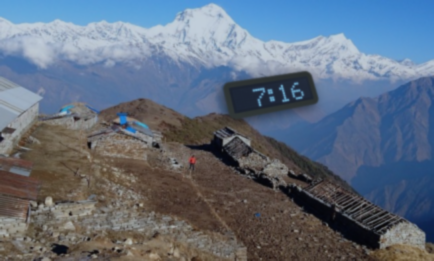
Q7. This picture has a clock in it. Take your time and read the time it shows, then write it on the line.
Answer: 7:16
